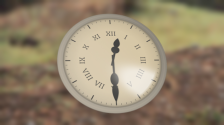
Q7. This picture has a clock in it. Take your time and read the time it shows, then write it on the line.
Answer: 12:30
